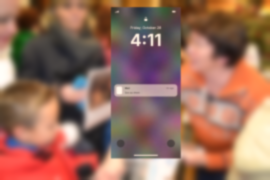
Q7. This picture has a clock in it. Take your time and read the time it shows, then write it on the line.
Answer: 4:11
